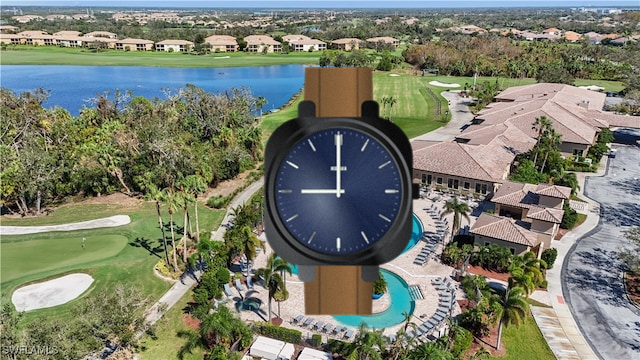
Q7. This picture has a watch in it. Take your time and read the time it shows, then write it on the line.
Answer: 9:00
